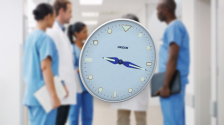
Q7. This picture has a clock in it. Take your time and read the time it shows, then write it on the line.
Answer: 9:17
